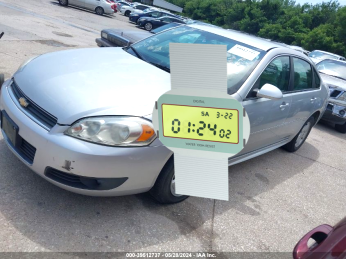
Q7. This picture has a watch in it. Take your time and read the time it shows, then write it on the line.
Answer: 1:24:02
